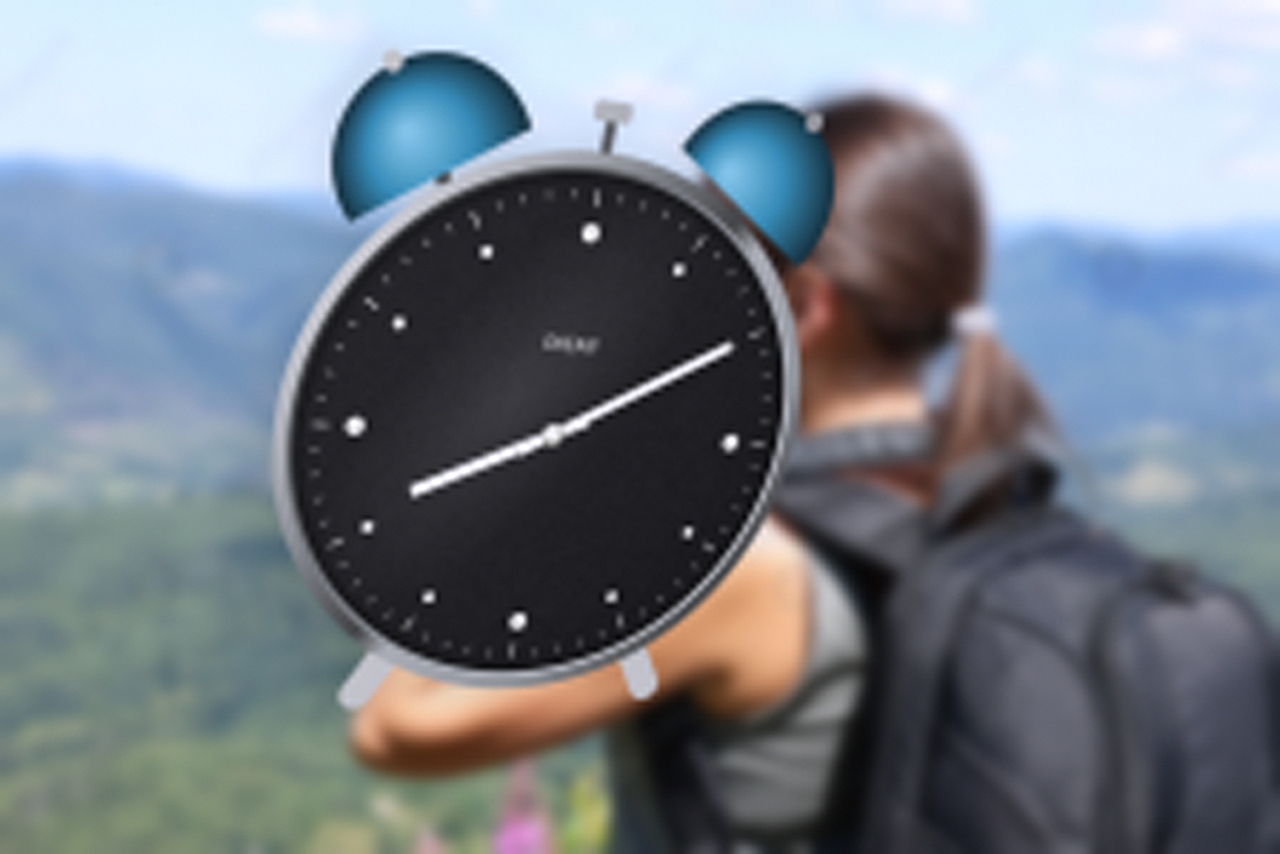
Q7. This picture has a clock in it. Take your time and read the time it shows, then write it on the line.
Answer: 8:10
